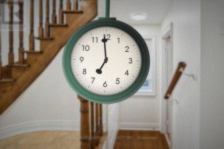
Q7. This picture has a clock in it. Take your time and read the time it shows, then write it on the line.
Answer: 6:59
